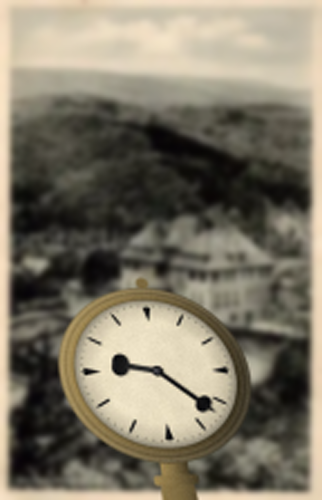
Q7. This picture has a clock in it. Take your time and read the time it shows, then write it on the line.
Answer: 9:22
